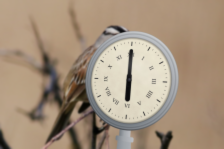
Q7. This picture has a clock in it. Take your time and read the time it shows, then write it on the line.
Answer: 6:00
